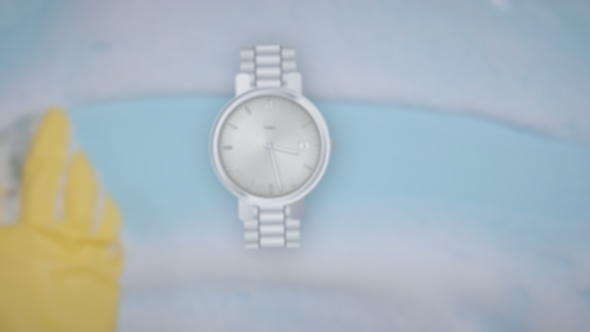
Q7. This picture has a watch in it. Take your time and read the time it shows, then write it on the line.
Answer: 3:28
